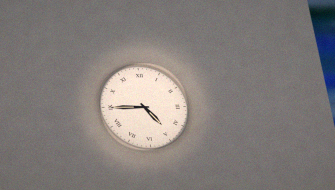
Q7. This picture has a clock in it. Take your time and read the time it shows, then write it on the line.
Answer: 4:45
